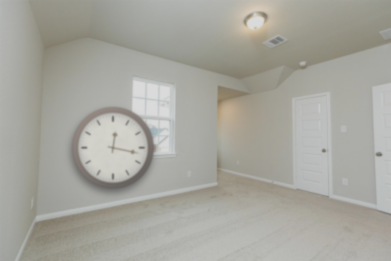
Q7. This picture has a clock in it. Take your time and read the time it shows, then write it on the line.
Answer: 12:17
